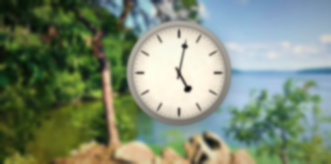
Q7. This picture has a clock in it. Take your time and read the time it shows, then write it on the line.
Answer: 5:02
